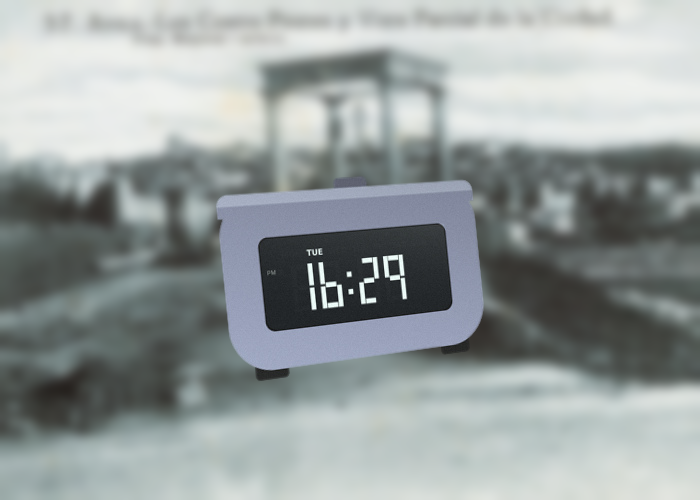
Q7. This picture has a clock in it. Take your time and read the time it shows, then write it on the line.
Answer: 16:29
